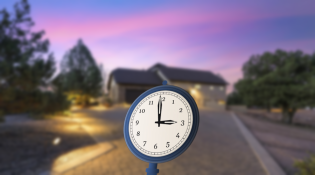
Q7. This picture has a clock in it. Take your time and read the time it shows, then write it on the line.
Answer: 2:59
